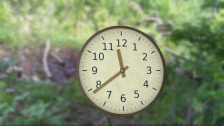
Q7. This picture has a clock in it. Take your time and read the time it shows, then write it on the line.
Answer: 11:39
